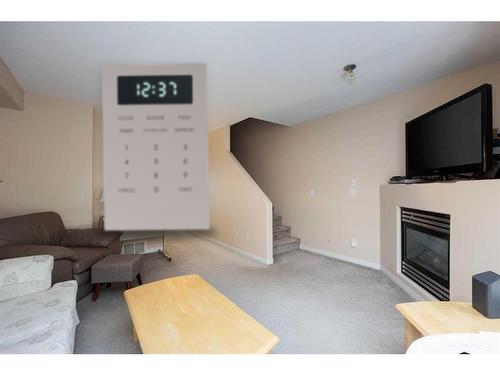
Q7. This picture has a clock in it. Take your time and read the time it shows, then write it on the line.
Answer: 12:37
